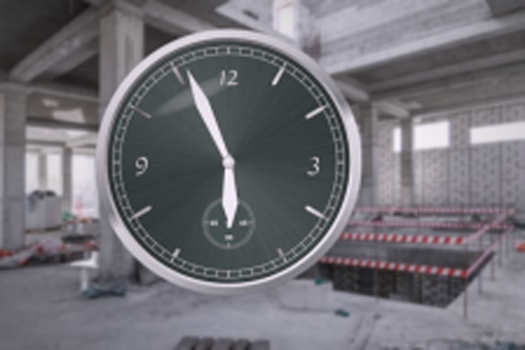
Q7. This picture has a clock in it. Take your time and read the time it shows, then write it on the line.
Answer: 5:56
